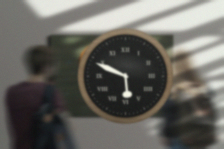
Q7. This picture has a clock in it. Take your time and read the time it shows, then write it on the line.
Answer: 5:49
